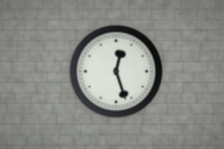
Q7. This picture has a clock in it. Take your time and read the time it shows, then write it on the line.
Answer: 12:27
